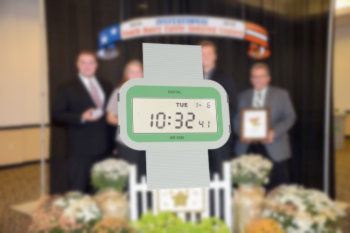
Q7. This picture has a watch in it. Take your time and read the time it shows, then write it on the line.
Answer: 10:32
